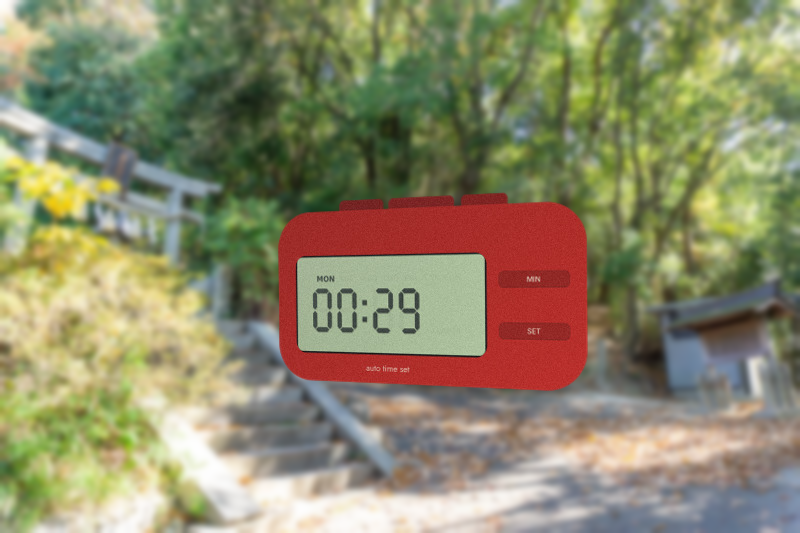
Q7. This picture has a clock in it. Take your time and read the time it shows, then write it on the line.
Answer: 0:29
